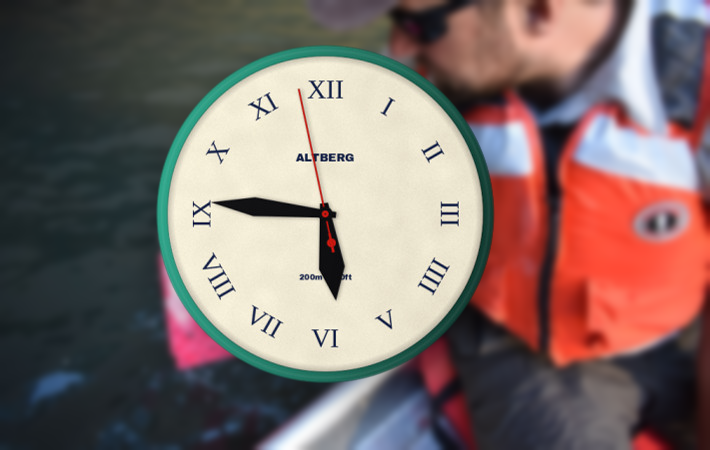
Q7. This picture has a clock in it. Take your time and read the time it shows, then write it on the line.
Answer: 5:45:58
